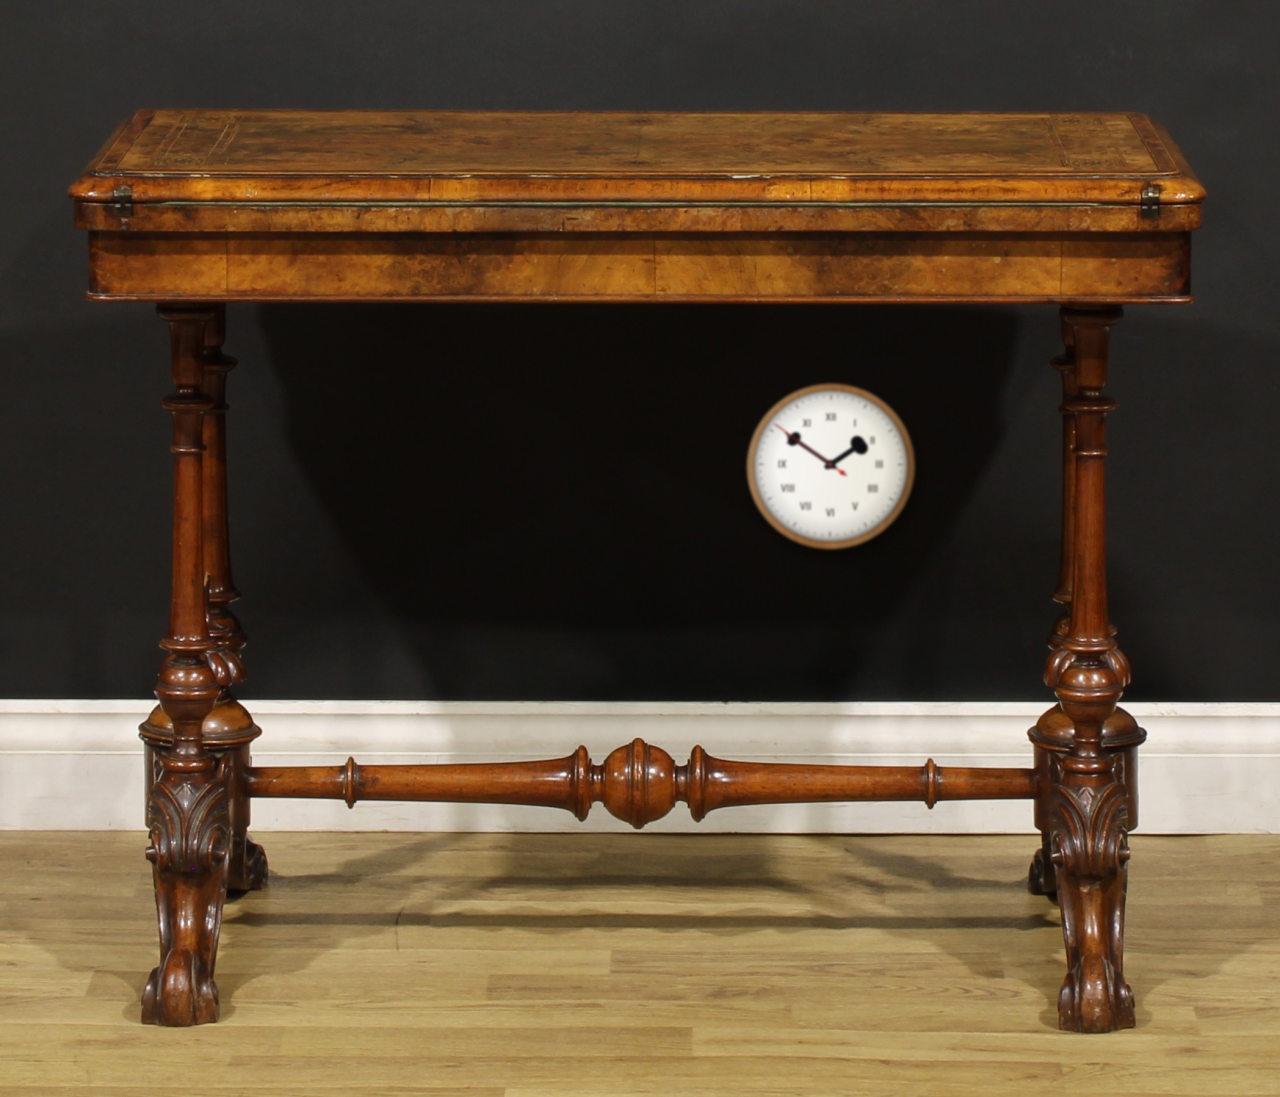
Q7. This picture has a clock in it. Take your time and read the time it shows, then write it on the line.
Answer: 1:50:51
